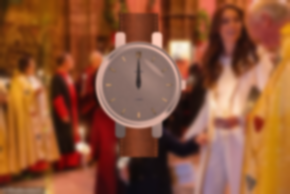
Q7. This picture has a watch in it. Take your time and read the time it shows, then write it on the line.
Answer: 12:00
